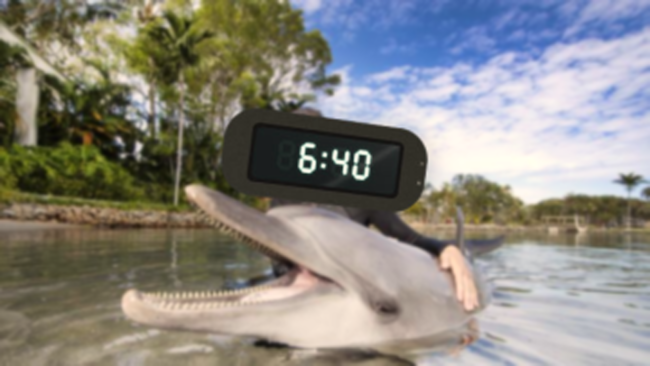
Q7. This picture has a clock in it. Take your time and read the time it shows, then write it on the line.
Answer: 6:40
